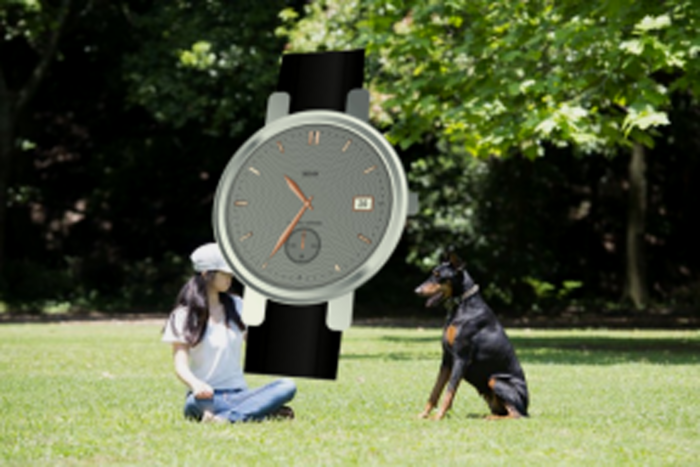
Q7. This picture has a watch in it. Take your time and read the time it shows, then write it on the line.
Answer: 10:35
